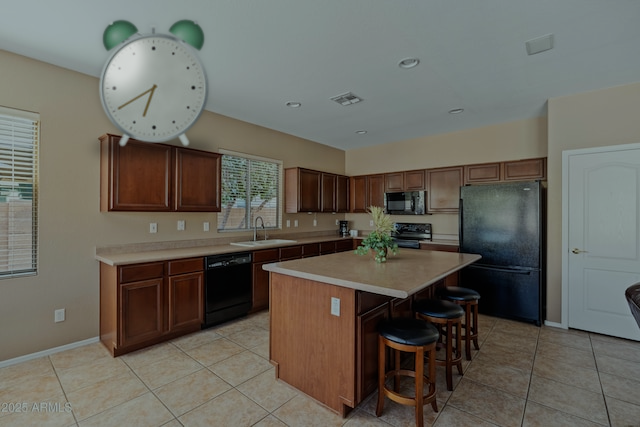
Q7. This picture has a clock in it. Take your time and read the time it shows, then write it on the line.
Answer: 6:40
